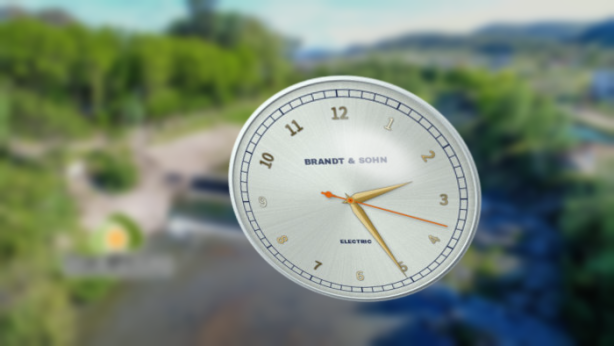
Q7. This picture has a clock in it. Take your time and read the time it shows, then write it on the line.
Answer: 2:25:18
